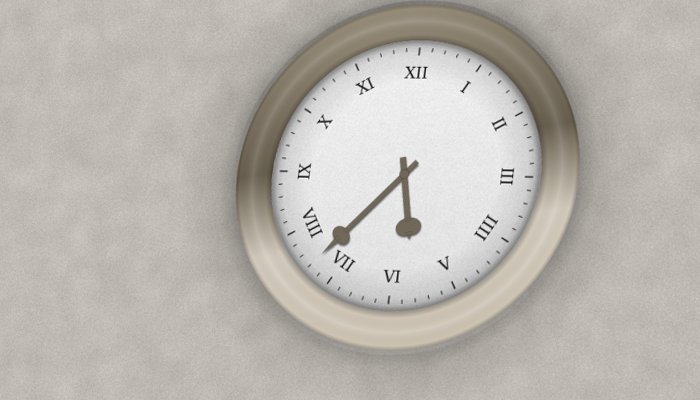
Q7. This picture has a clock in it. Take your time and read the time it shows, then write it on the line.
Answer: 5:37
